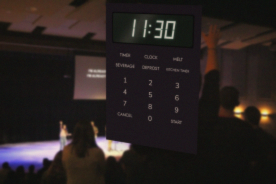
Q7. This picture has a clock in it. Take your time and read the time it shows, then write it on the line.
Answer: 11:30
